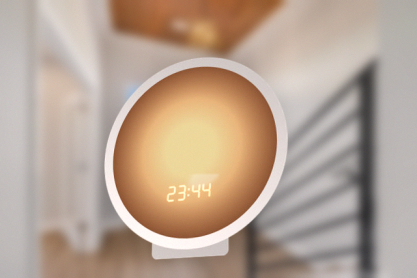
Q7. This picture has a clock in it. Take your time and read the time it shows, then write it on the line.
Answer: 23:44
